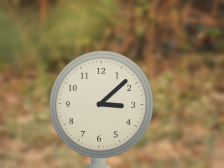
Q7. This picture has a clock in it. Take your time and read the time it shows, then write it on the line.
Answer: 3:08
